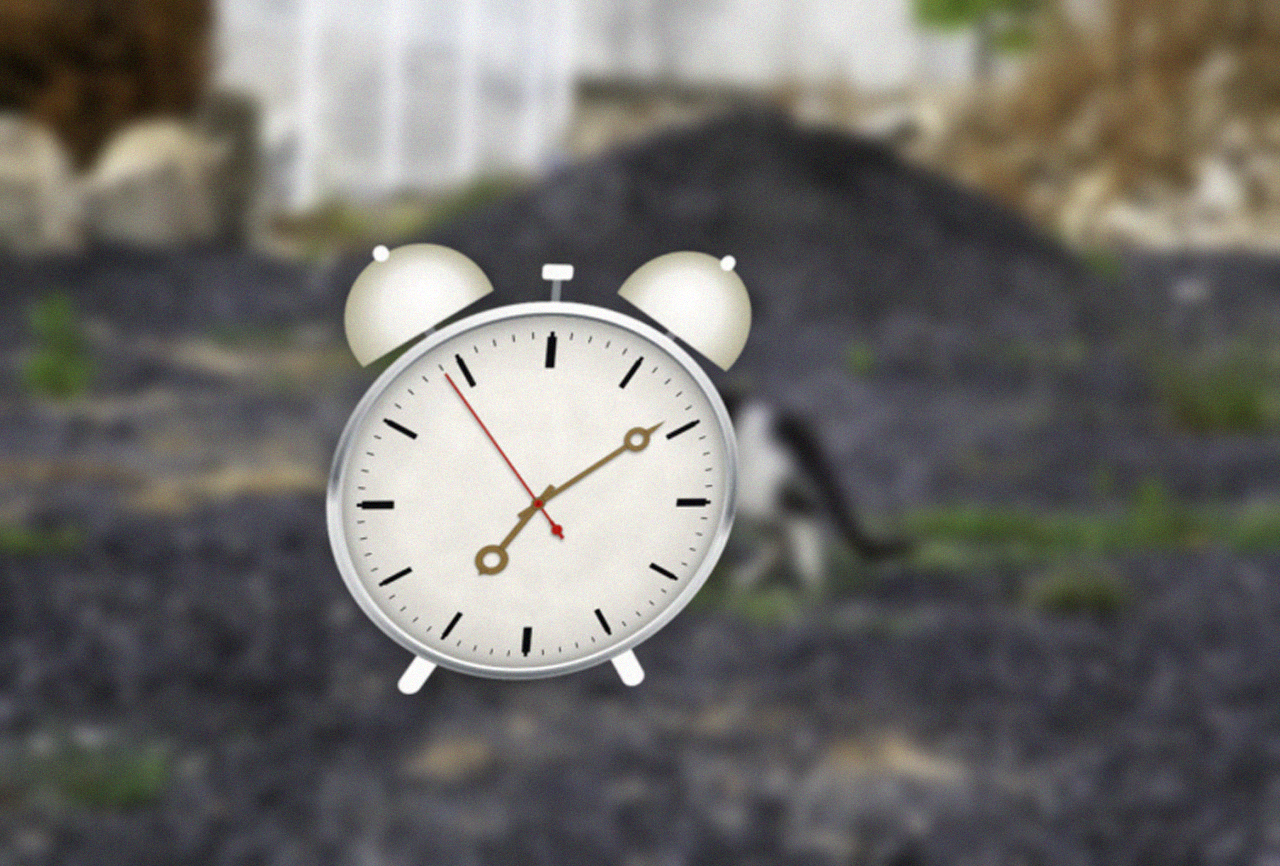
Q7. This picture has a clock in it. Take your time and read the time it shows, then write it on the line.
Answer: 7:08:54
